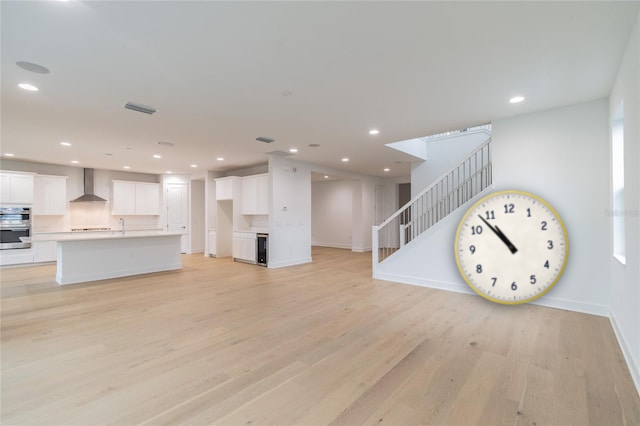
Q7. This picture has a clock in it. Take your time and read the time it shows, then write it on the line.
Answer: 10:53
